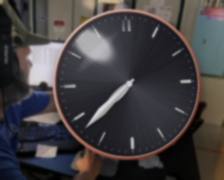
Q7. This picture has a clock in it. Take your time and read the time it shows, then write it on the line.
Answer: 7:38
